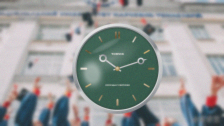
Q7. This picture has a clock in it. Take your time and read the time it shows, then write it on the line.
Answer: 10:12
